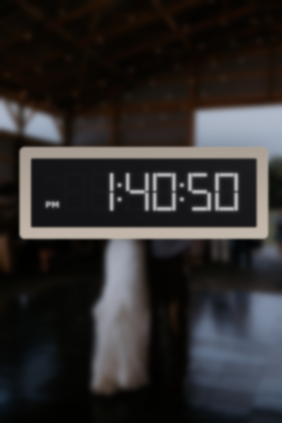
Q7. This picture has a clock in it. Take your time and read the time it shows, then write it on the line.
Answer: 1:40:50
